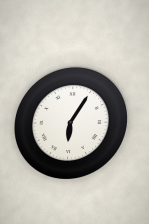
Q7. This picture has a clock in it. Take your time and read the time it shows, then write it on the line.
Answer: 6:05
